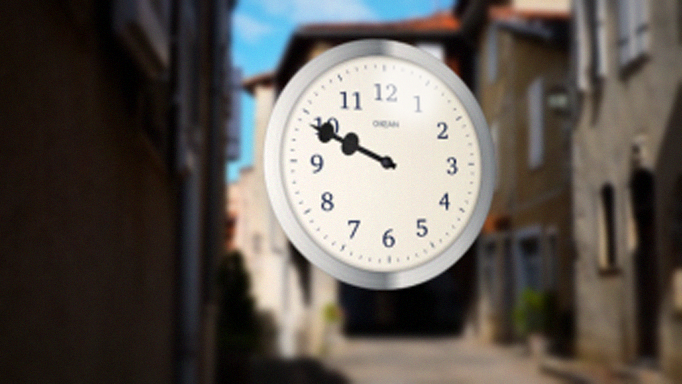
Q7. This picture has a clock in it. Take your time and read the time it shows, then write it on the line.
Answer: 9:49
